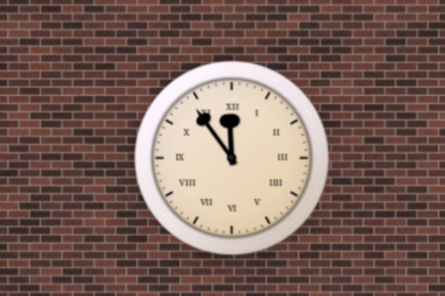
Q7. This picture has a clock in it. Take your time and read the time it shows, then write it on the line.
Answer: 11:54
